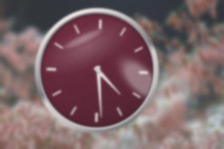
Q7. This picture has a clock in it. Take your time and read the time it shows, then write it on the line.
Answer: 4:29
